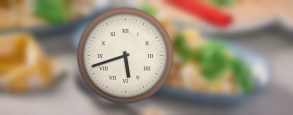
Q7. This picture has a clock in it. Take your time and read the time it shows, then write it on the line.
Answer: 5:42
